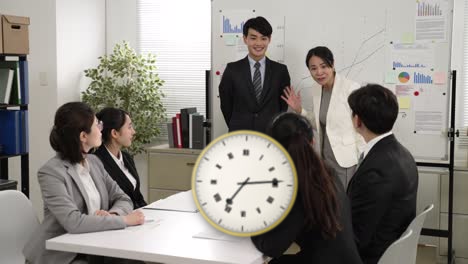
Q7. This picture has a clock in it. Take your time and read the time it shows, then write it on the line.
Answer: 7:14
